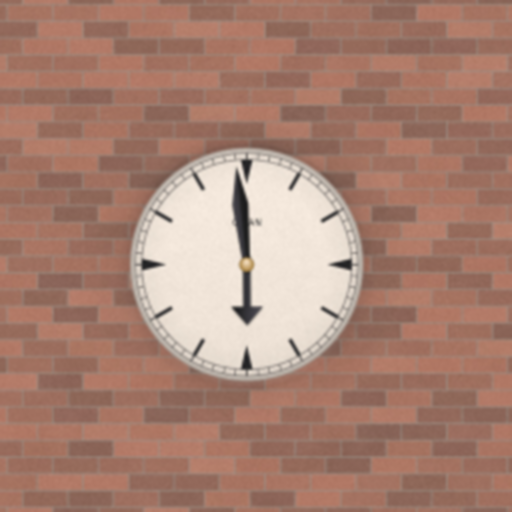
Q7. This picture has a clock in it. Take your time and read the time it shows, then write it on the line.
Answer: 5:59
